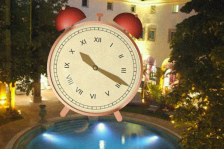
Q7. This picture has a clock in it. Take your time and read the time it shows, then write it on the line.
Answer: 10:19
